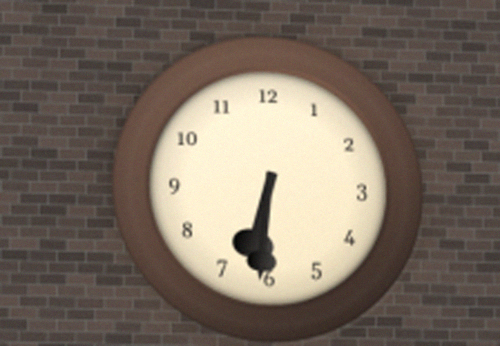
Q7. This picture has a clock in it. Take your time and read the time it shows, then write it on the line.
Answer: 6:31
